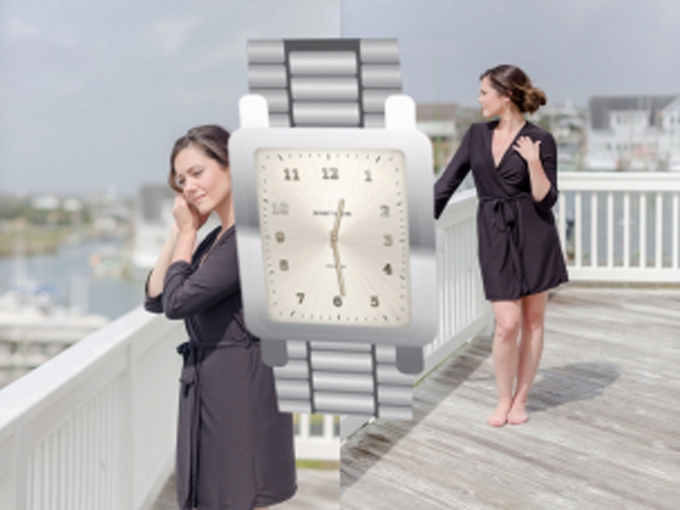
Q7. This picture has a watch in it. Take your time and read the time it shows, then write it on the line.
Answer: 12:29
